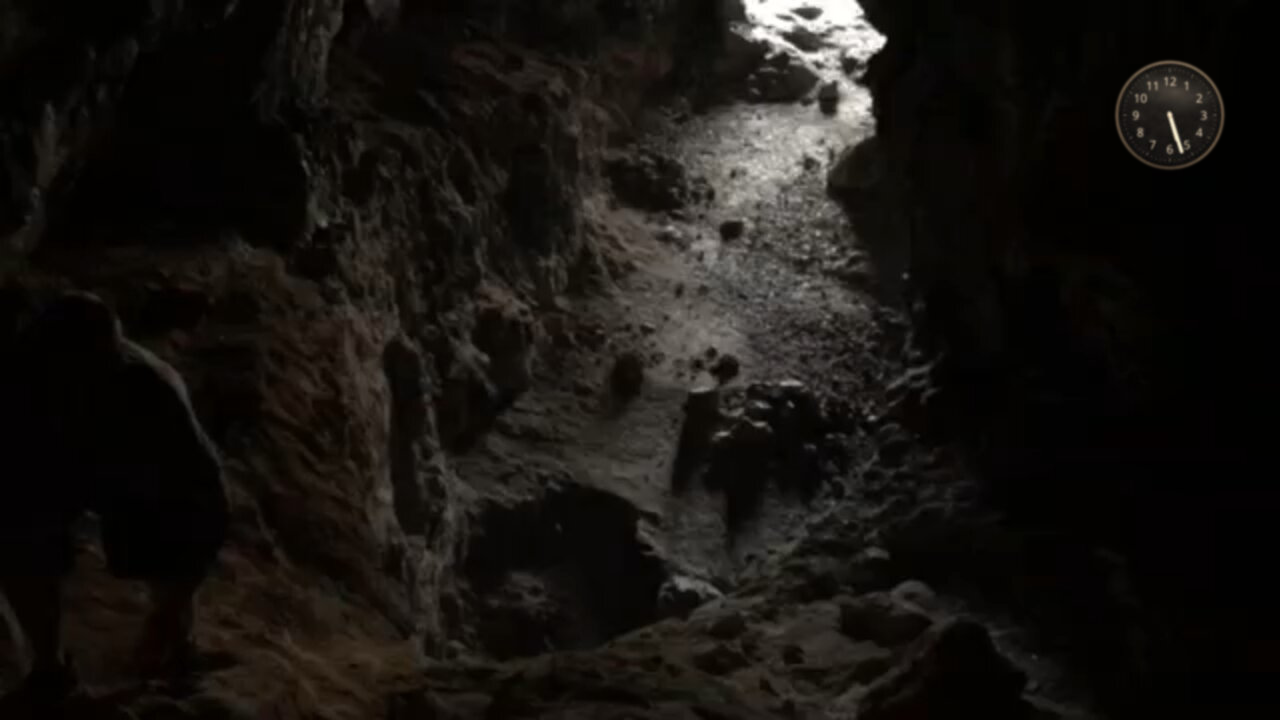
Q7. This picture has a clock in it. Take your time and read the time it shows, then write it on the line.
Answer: 5:27
